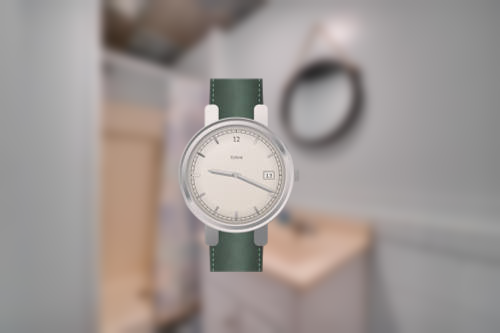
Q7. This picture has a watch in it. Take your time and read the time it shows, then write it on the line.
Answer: 9:19
